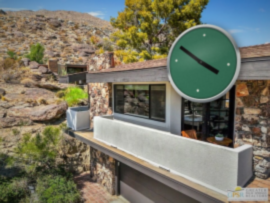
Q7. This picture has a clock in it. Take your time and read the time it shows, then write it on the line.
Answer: 3:50
